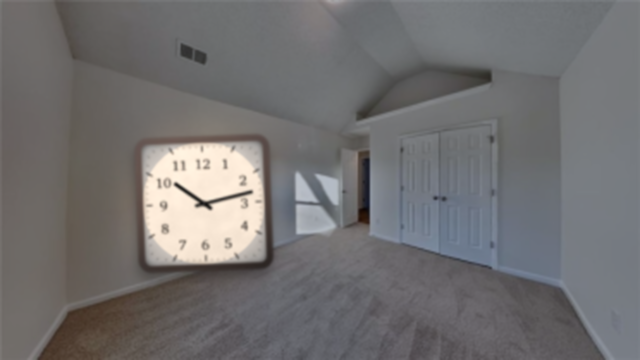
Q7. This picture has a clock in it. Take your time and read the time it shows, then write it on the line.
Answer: 10:13
